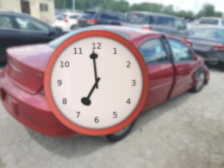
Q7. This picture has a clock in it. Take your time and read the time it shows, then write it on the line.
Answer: 6:59
